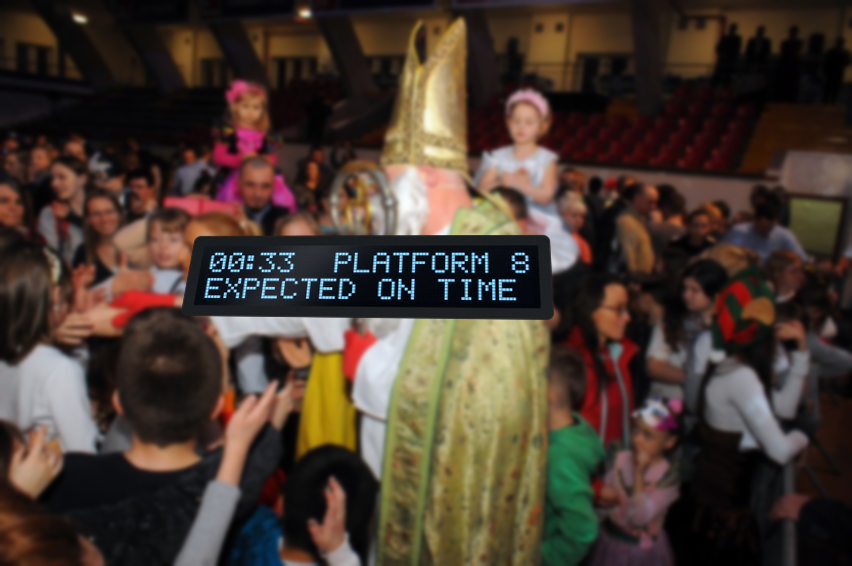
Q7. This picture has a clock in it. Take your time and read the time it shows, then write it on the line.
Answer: 0:33
